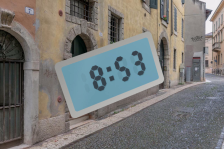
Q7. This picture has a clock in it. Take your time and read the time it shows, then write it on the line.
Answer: 8:53
